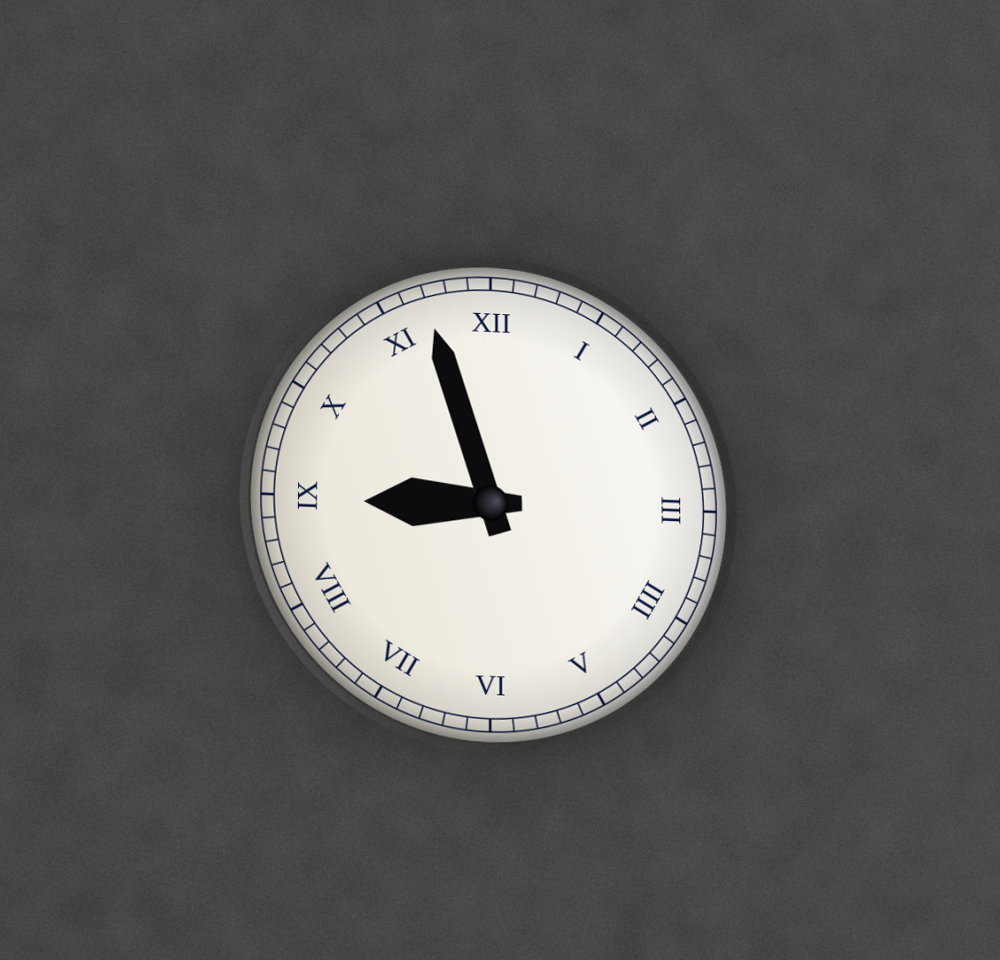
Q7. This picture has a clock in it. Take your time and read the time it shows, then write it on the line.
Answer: 8:57
